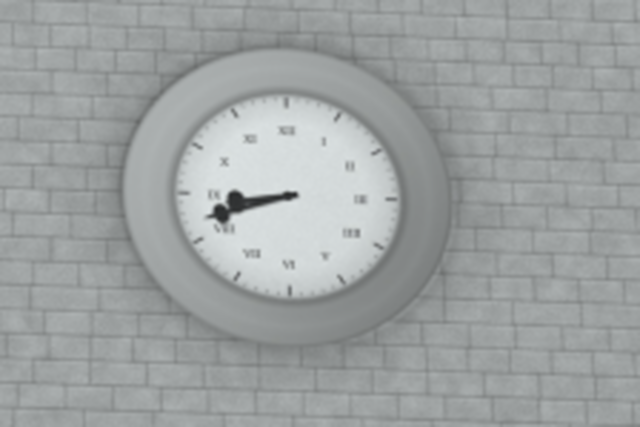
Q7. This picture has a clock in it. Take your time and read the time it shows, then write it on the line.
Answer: 8:42
